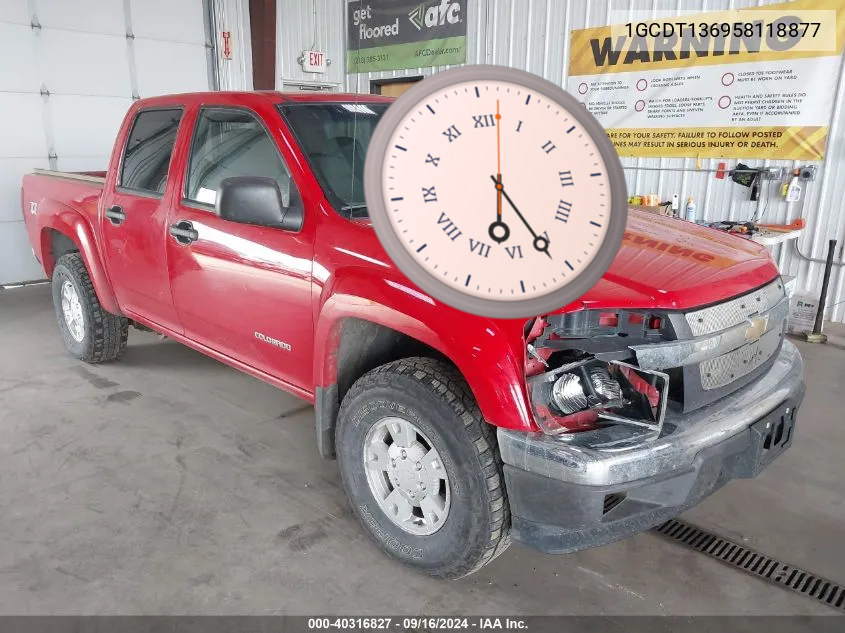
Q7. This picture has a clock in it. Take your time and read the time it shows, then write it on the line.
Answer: 6:26:02
